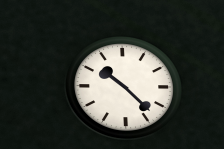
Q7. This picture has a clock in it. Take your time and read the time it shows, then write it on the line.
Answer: 10:23
